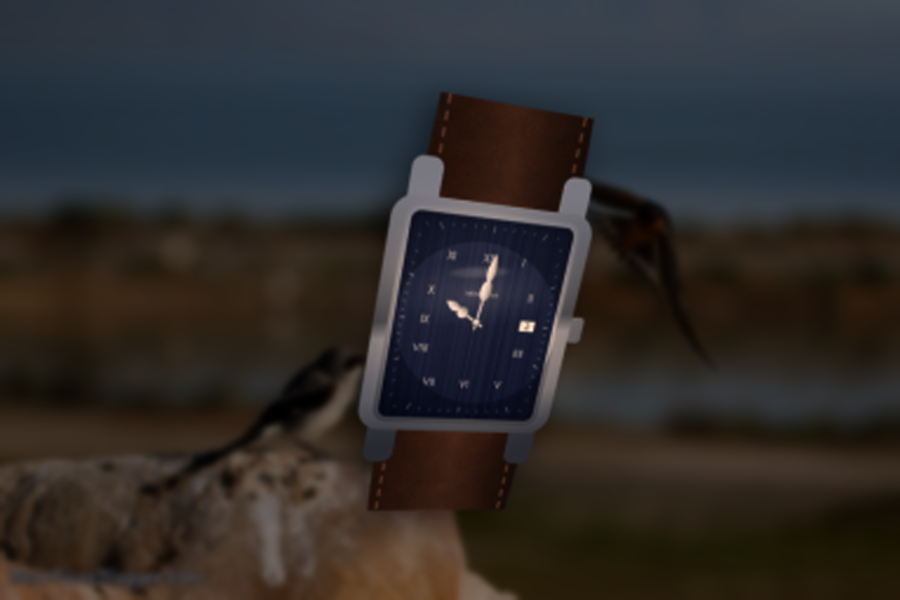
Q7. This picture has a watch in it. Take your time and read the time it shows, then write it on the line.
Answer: 10:01
